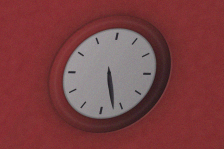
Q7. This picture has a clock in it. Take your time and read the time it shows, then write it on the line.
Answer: 5:27
